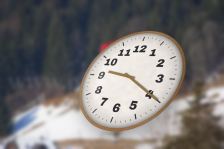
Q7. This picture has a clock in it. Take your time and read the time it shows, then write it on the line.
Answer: 9:20
